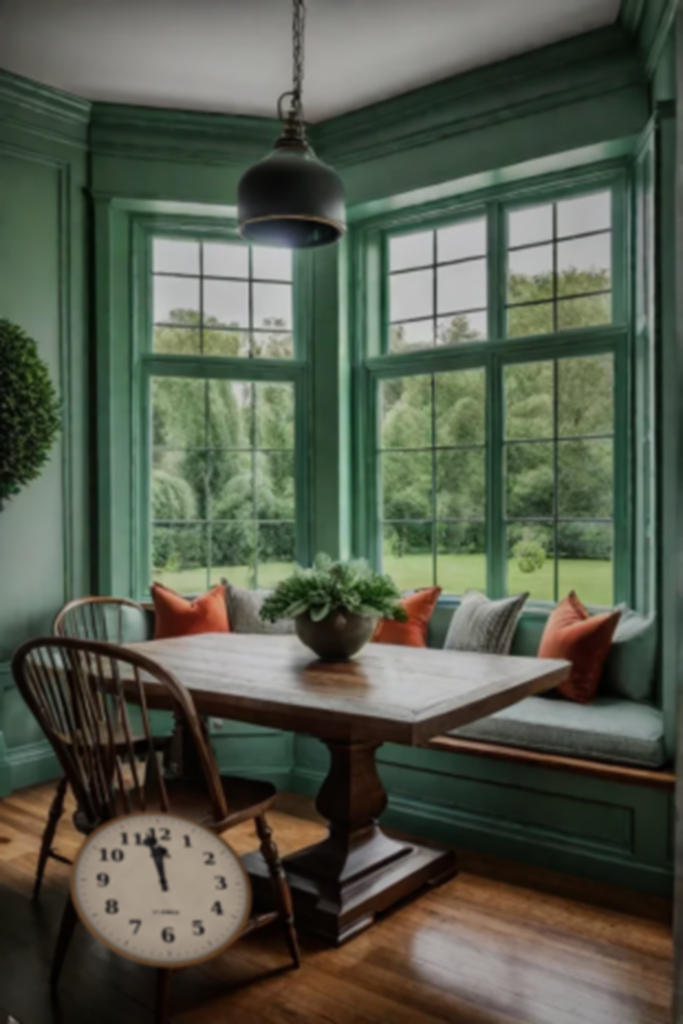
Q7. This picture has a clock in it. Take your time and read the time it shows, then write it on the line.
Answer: 11:58
